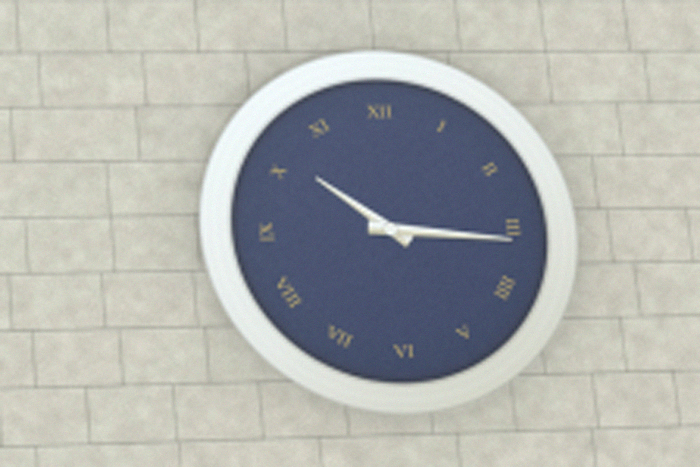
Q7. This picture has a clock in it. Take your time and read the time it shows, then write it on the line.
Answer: 10:16
